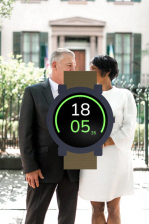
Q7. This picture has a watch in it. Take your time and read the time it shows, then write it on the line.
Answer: 18:05
